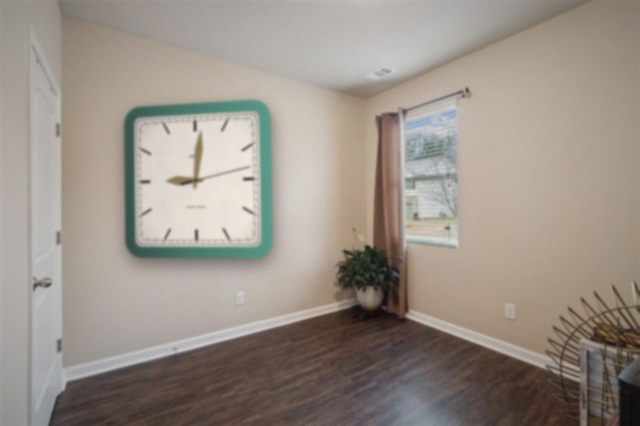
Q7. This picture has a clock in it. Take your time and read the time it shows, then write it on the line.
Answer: 9:01:13
